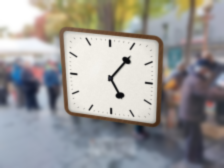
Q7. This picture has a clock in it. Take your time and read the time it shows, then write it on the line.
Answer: 5:06
